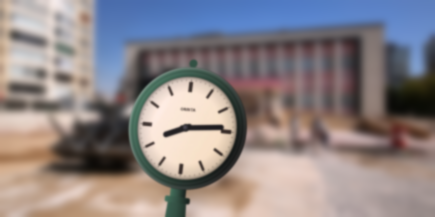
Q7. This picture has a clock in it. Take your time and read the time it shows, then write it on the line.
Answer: 8:14
